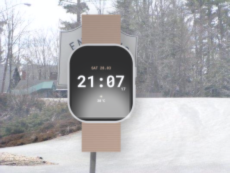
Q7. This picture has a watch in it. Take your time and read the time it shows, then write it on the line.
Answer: 21:07
